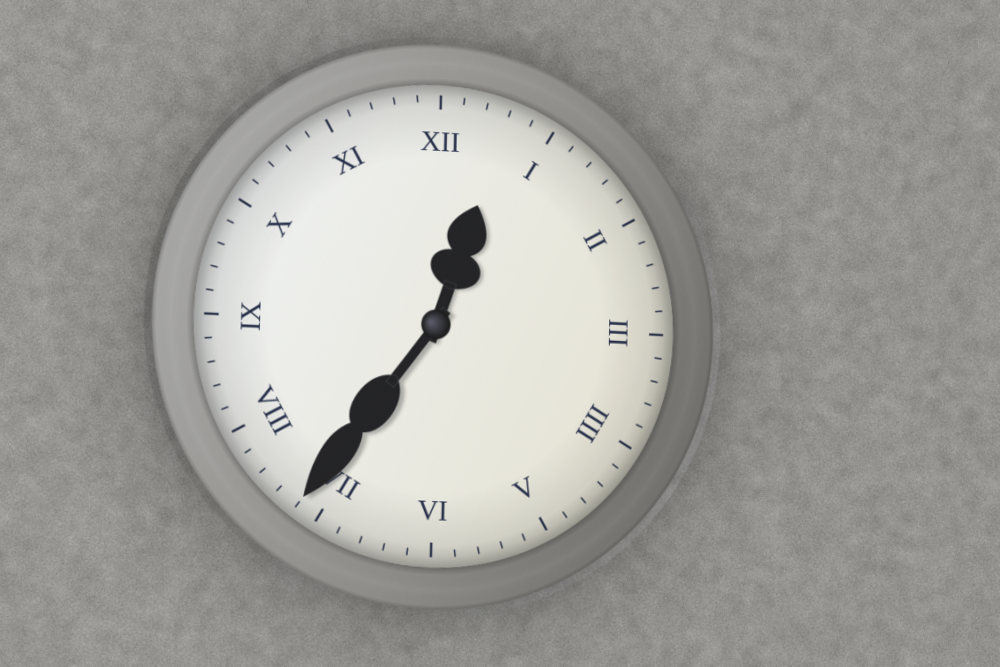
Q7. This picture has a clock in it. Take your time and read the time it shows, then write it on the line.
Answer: 12:36
